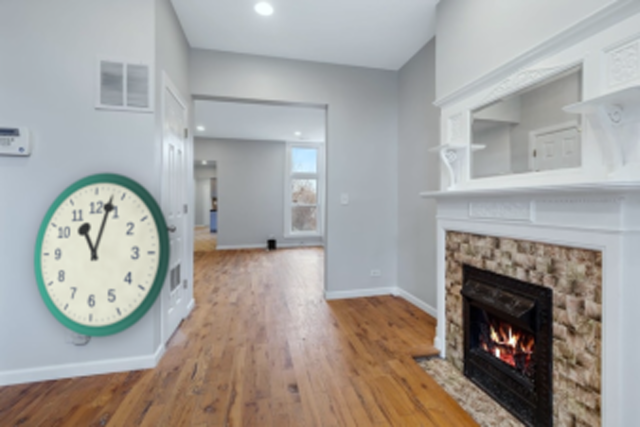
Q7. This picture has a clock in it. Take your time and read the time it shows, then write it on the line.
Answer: 11:03
